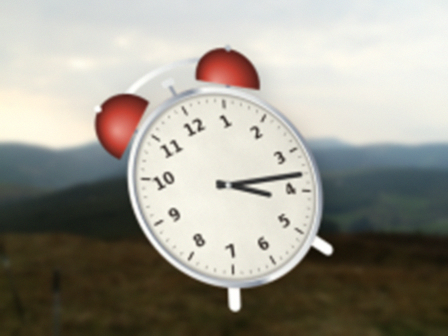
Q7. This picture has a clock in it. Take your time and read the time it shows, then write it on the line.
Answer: 4:18
